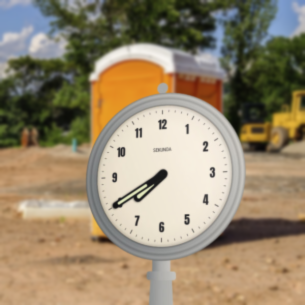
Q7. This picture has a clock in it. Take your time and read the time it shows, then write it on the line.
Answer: 7:40
